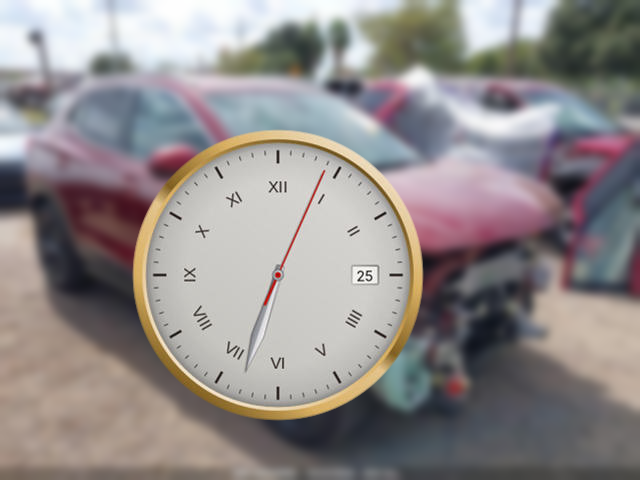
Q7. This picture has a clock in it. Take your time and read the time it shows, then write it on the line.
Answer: 6:33:04
